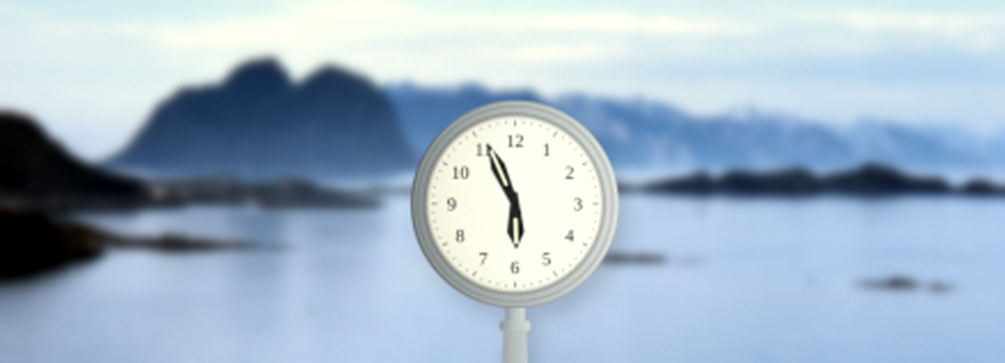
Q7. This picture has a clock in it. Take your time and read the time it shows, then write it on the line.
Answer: 5:56
